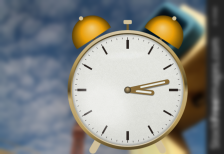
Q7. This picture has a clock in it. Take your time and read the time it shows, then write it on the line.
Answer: 3:13
